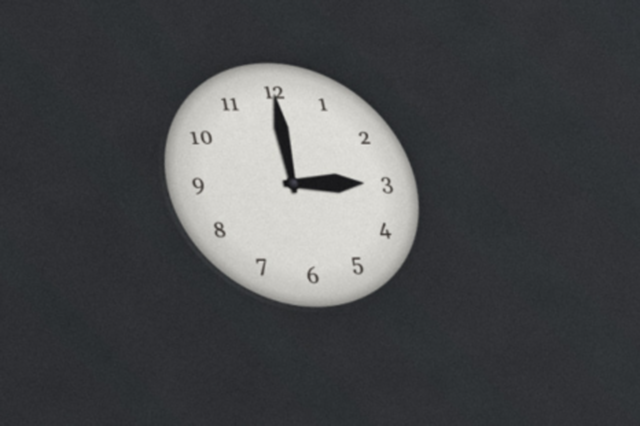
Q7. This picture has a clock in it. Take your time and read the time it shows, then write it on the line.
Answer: 3:00
